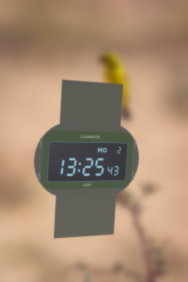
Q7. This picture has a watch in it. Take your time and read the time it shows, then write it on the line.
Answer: 13:25
